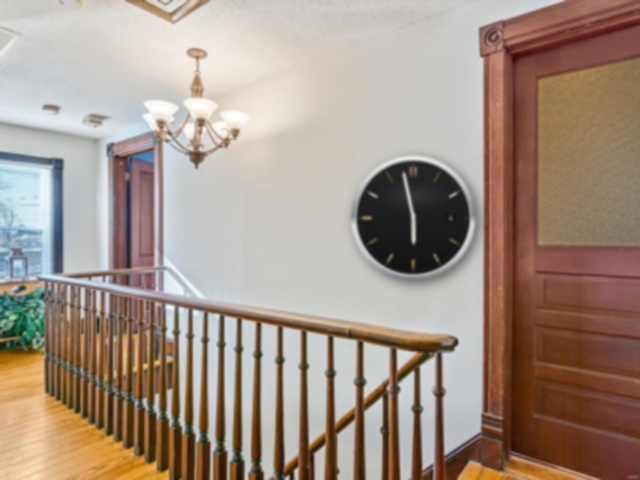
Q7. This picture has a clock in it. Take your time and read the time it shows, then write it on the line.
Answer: 5:58
